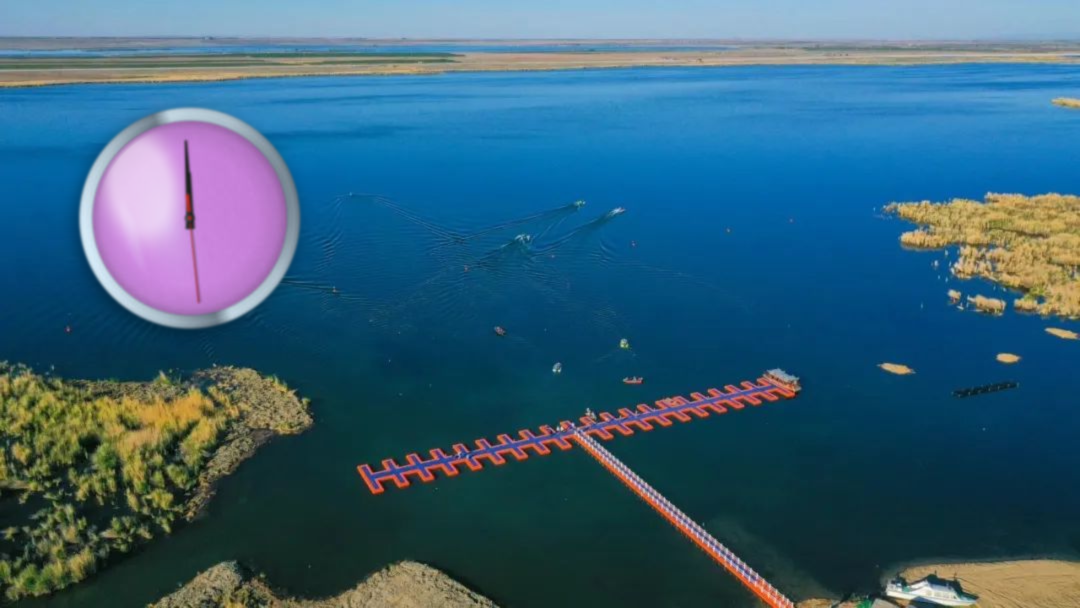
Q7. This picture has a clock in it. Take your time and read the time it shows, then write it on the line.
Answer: 11:59:29
